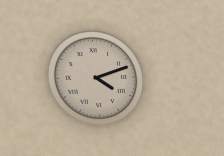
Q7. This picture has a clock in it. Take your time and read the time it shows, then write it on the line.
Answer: 4:12
